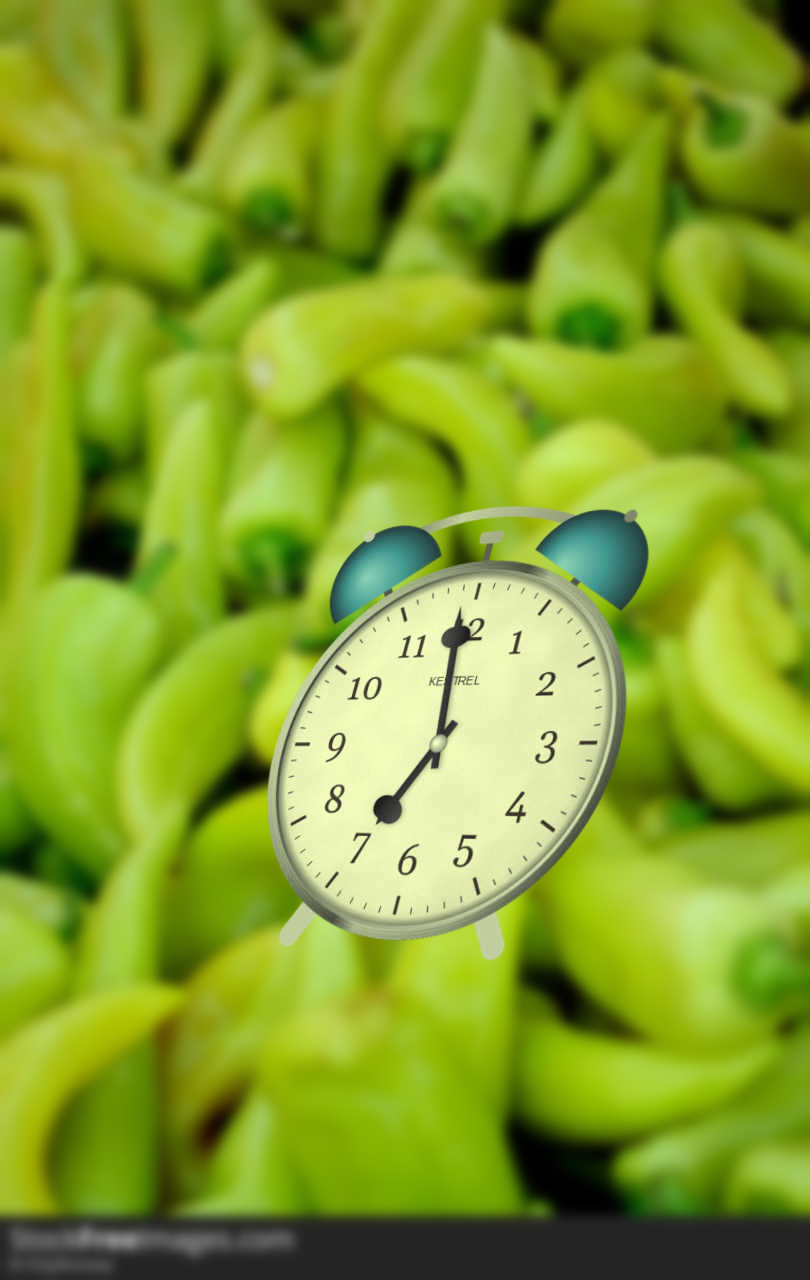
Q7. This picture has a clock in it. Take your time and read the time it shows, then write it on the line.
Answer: 6:59
